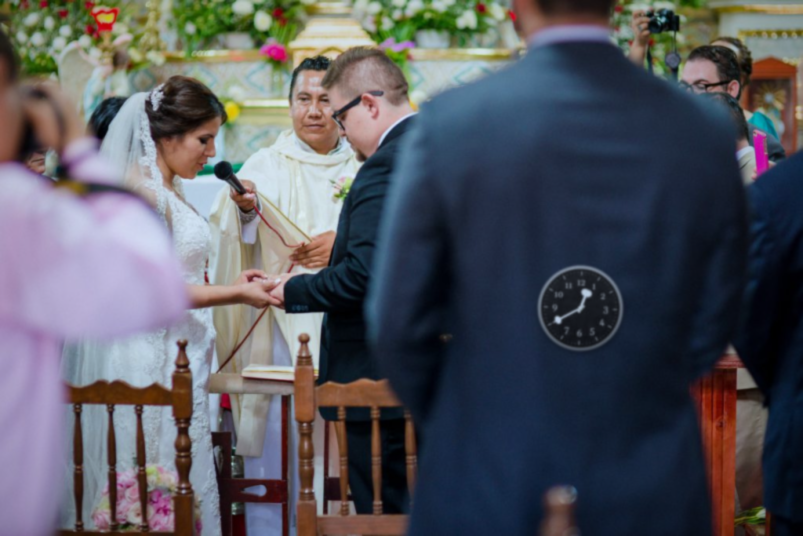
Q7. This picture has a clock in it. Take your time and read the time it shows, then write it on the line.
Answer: 12:40
